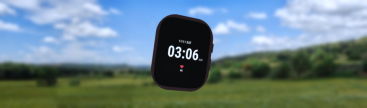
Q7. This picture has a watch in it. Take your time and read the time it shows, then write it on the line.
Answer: 3:06
